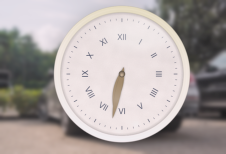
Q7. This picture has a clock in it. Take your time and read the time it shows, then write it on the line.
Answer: 6:32
